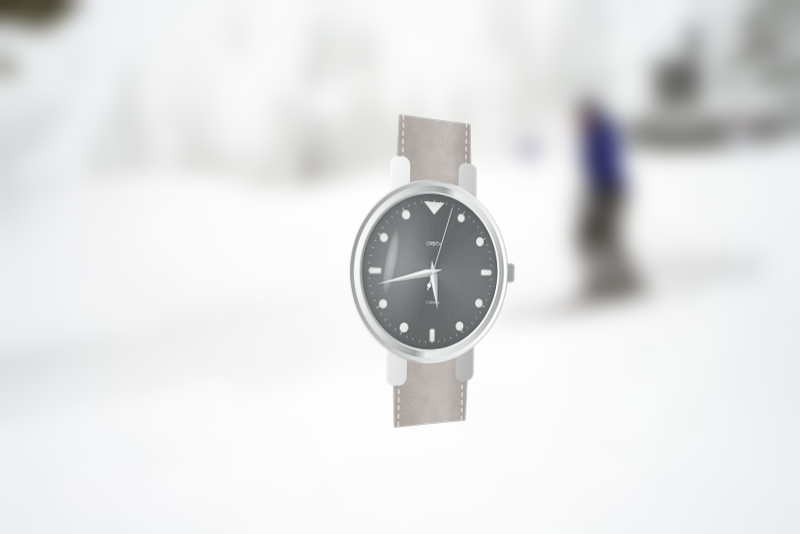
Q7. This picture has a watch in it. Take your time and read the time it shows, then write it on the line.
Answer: 5:43:03
